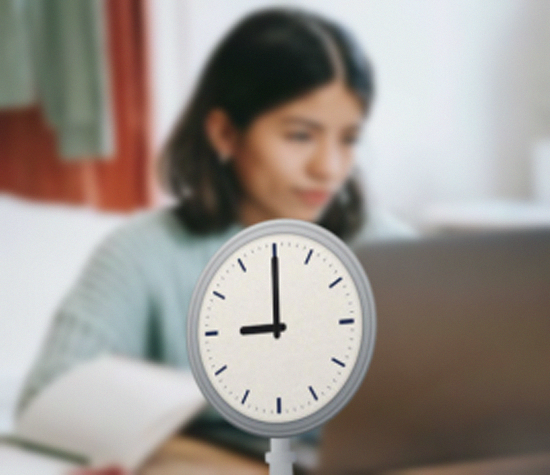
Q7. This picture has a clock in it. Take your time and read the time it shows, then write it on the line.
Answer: 9:00
